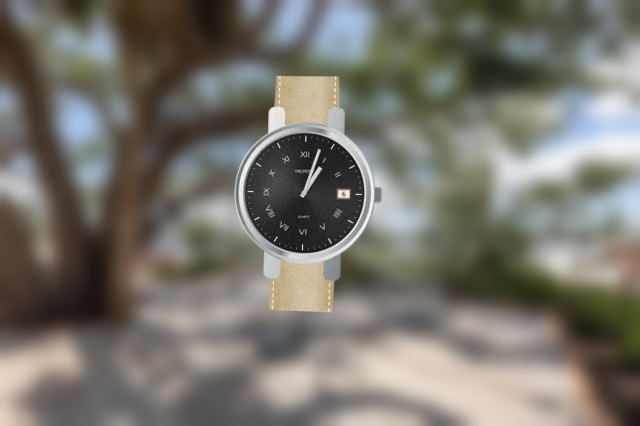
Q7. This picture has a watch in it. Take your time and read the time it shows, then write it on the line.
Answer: 1:03
